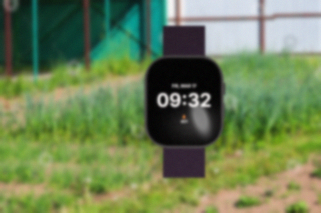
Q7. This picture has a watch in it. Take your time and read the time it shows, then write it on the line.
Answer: 9:32
